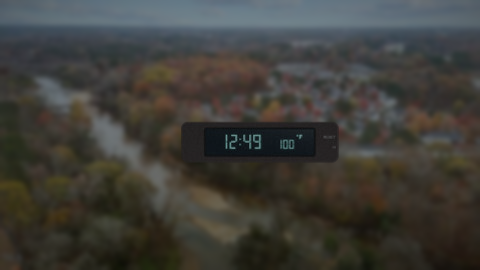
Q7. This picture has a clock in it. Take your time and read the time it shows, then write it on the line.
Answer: 12:49
